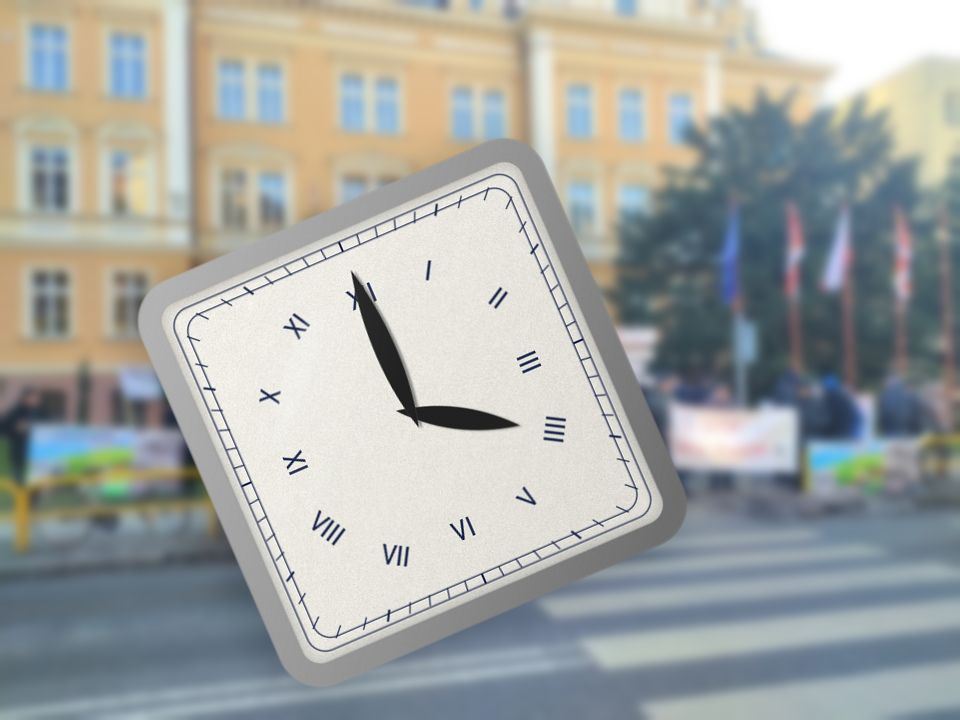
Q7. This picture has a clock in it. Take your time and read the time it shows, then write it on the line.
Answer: 4:00
